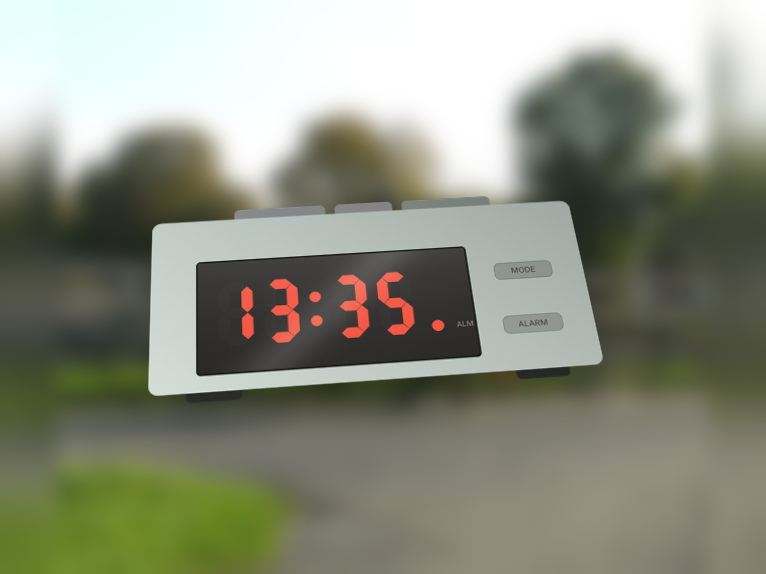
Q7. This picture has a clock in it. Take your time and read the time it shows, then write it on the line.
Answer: 13:35
